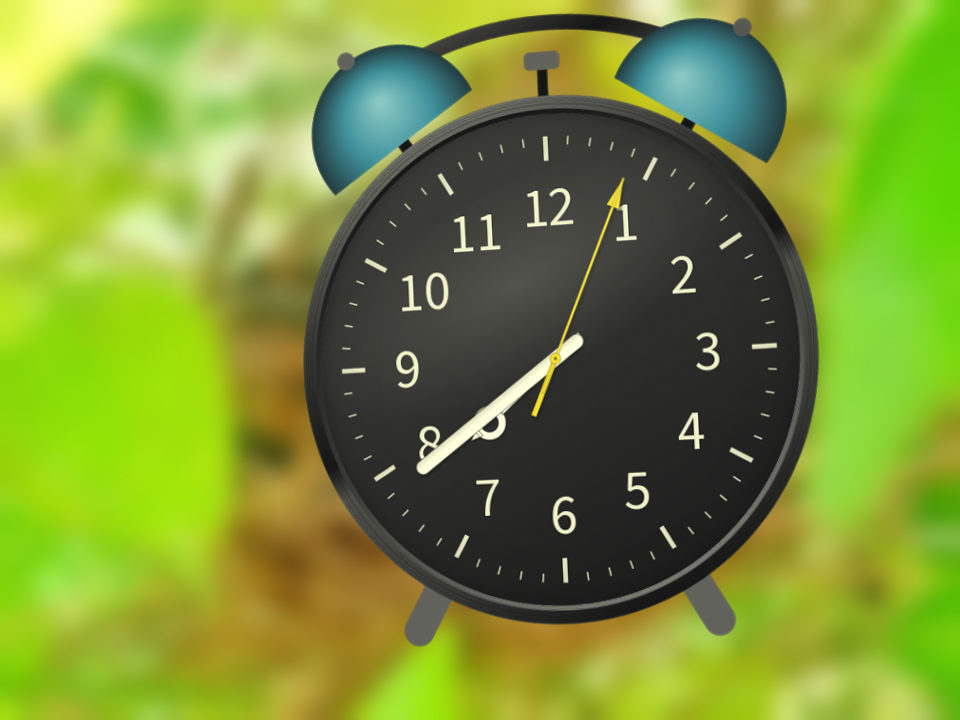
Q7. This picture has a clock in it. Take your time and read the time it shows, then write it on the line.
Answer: 7:39:04
